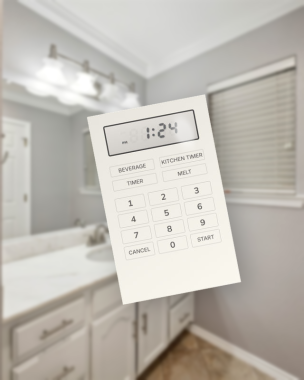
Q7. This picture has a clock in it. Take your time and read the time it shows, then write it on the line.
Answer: 1:24
